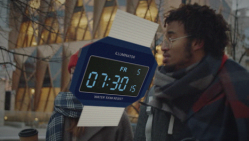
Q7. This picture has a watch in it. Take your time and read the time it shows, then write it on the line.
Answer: 7:30:15
